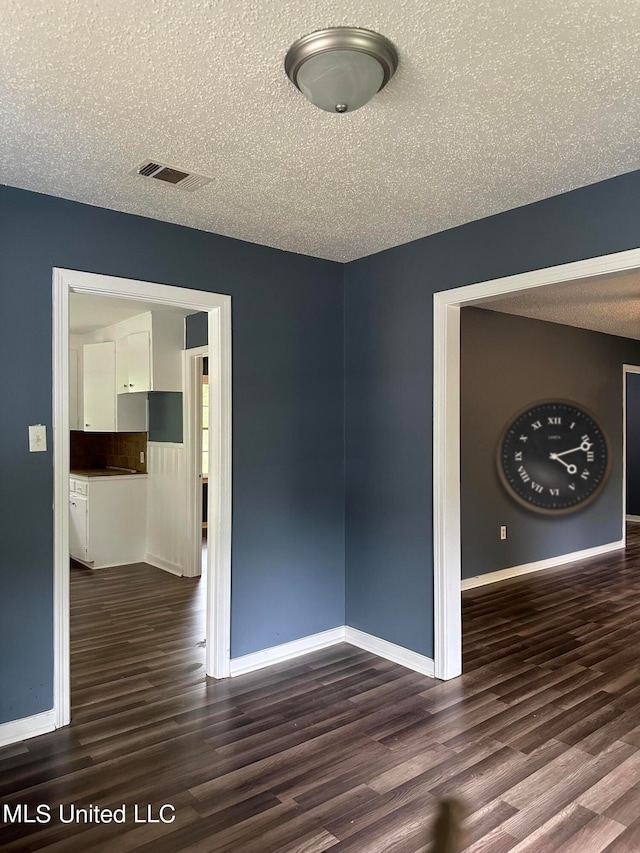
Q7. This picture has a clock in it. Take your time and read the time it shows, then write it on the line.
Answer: 4:12
